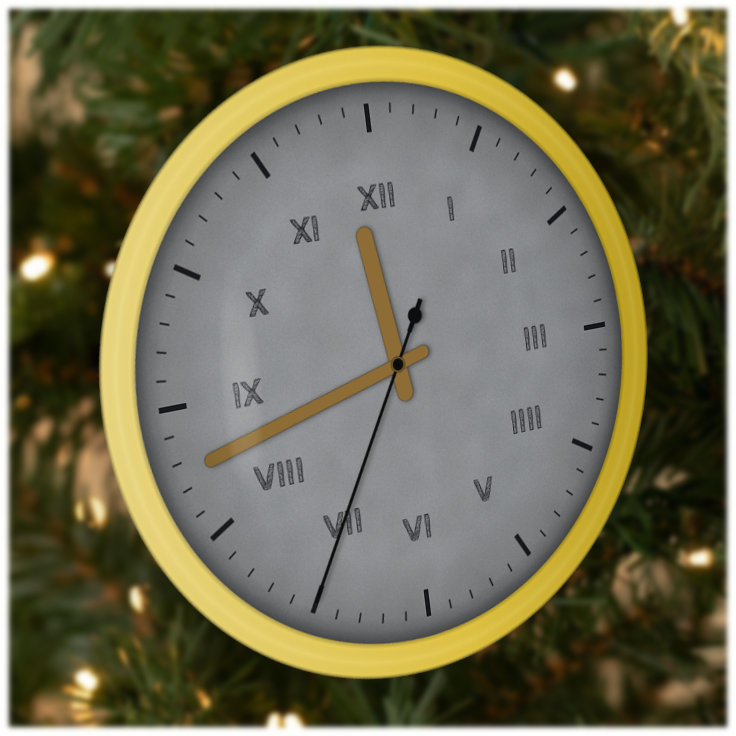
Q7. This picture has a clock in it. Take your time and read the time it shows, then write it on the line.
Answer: 11:42:35
